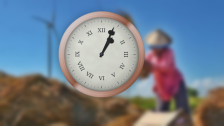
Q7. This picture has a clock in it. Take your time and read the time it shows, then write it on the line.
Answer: 1:04
